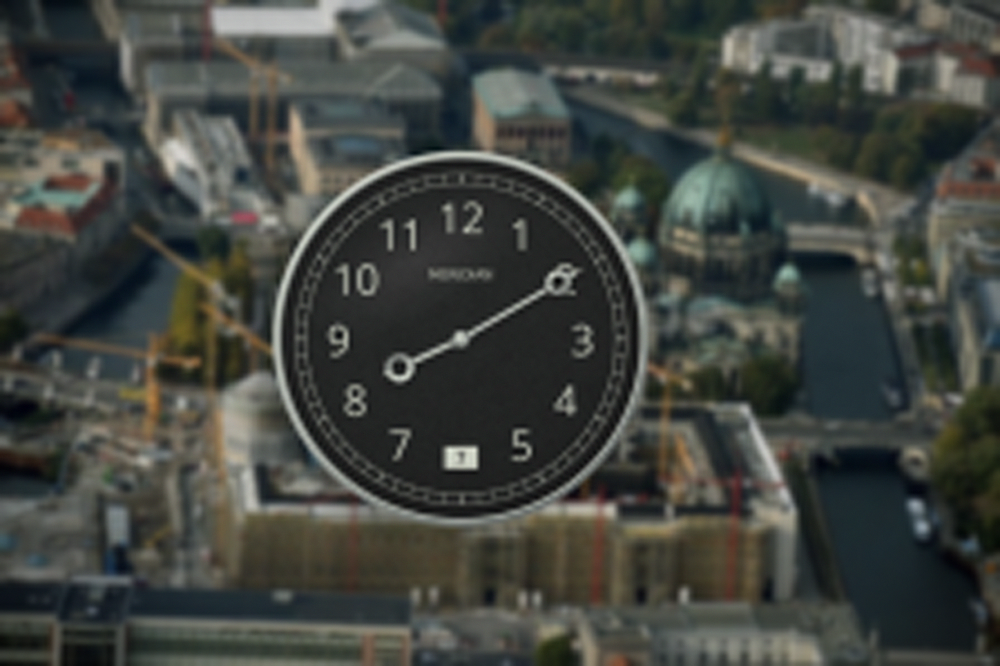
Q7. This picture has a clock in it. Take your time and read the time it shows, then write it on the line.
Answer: 8:10
